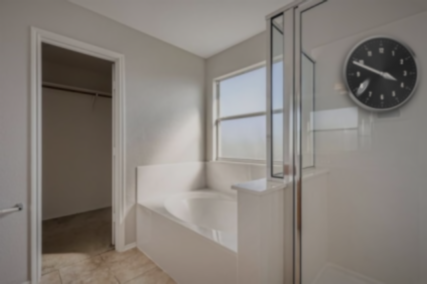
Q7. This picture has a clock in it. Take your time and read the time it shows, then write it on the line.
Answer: 3:49
